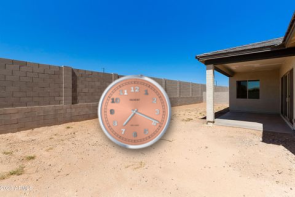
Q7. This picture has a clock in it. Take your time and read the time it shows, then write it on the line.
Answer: 7:19
